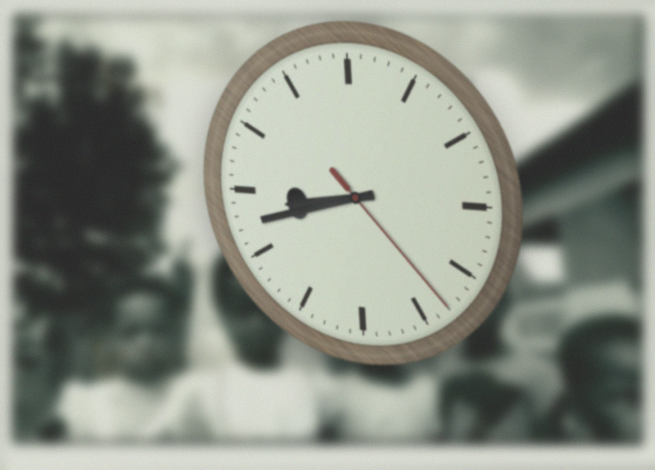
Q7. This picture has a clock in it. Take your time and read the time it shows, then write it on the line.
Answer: 8:42:23
